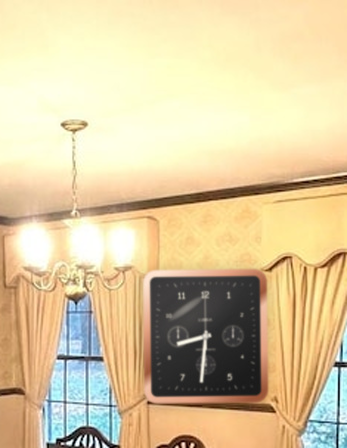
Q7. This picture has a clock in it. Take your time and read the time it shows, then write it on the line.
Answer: 8:31
